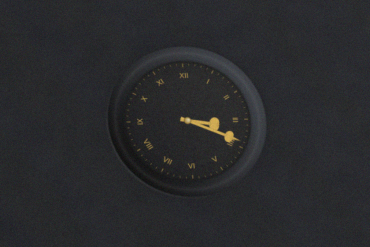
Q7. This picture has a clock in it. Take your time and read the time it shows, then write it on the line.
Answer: 3:19
